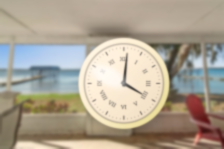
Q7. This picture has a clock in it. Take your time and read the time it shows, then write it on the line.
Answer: 4:01
